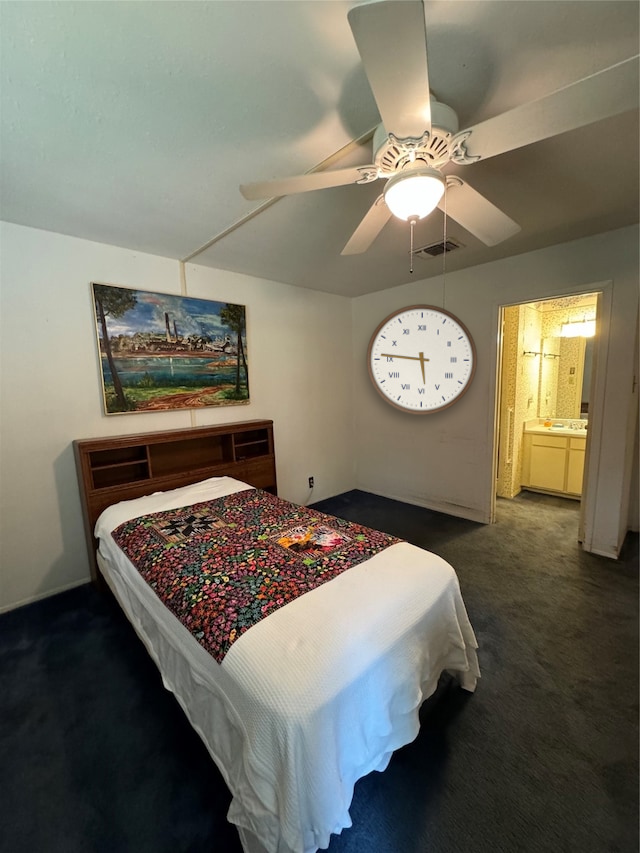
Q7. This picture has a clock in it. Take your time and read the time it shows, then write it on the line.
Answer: 5:46
